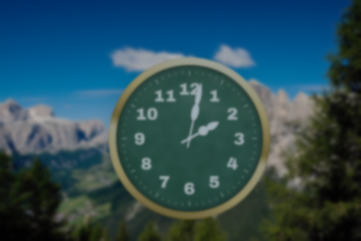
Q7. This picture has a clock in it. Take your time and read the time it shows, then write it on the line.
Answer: 2:02
